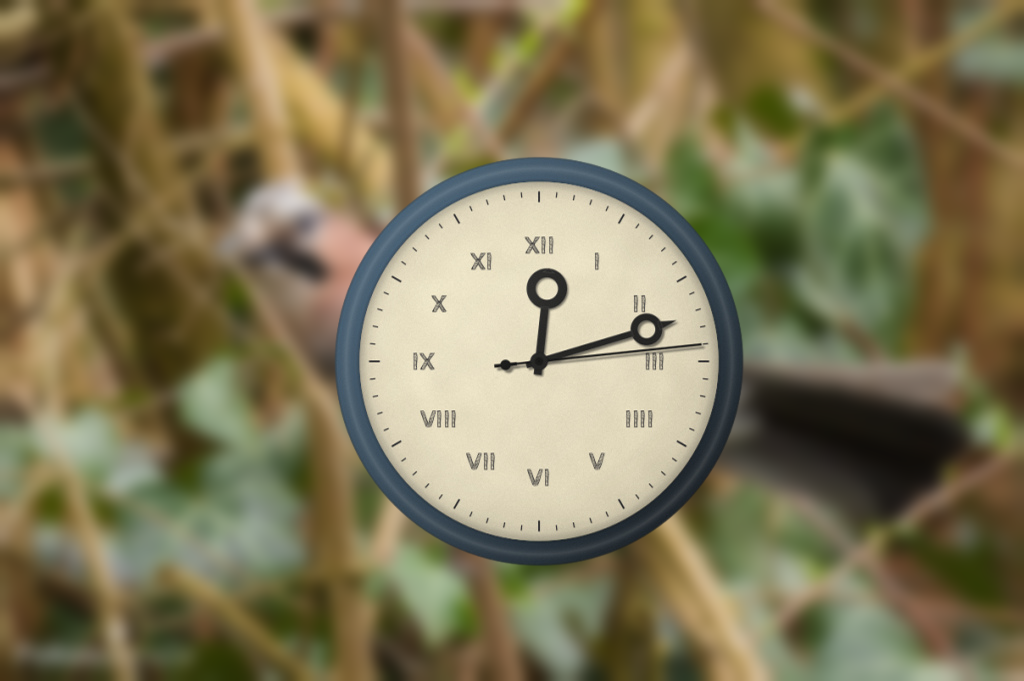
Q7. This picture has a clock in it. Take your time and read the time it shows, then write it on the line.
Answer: 12:12:14
